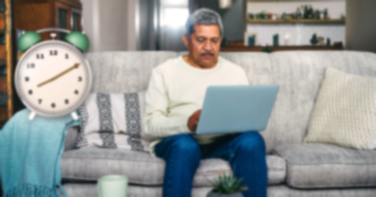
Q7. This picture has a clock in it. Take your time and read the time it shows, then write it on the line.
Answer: 8:10
